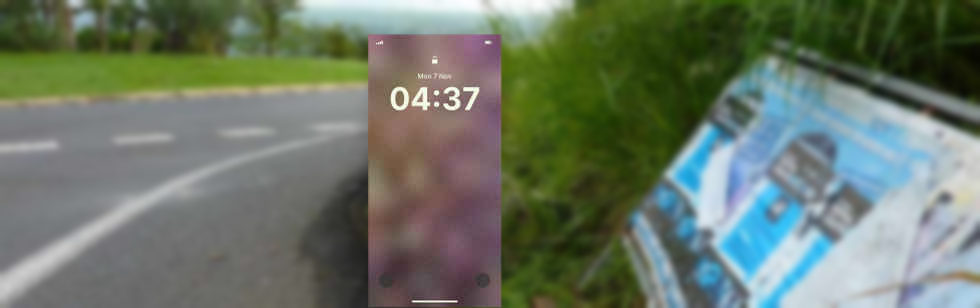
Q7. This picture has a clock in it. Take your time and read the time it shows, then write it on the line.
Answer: 4:37
